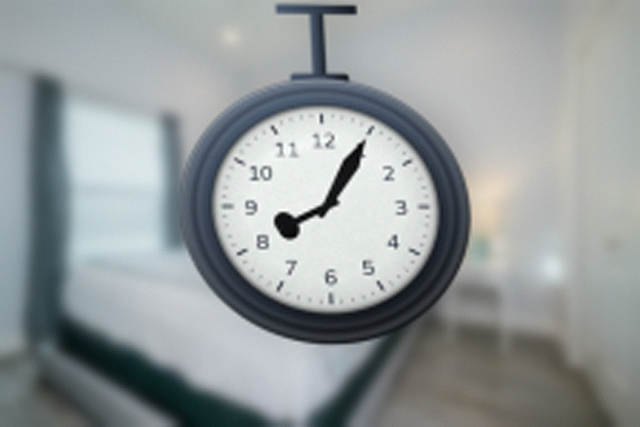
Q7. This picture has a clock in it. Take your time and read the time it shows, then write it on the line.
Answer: 8:05
